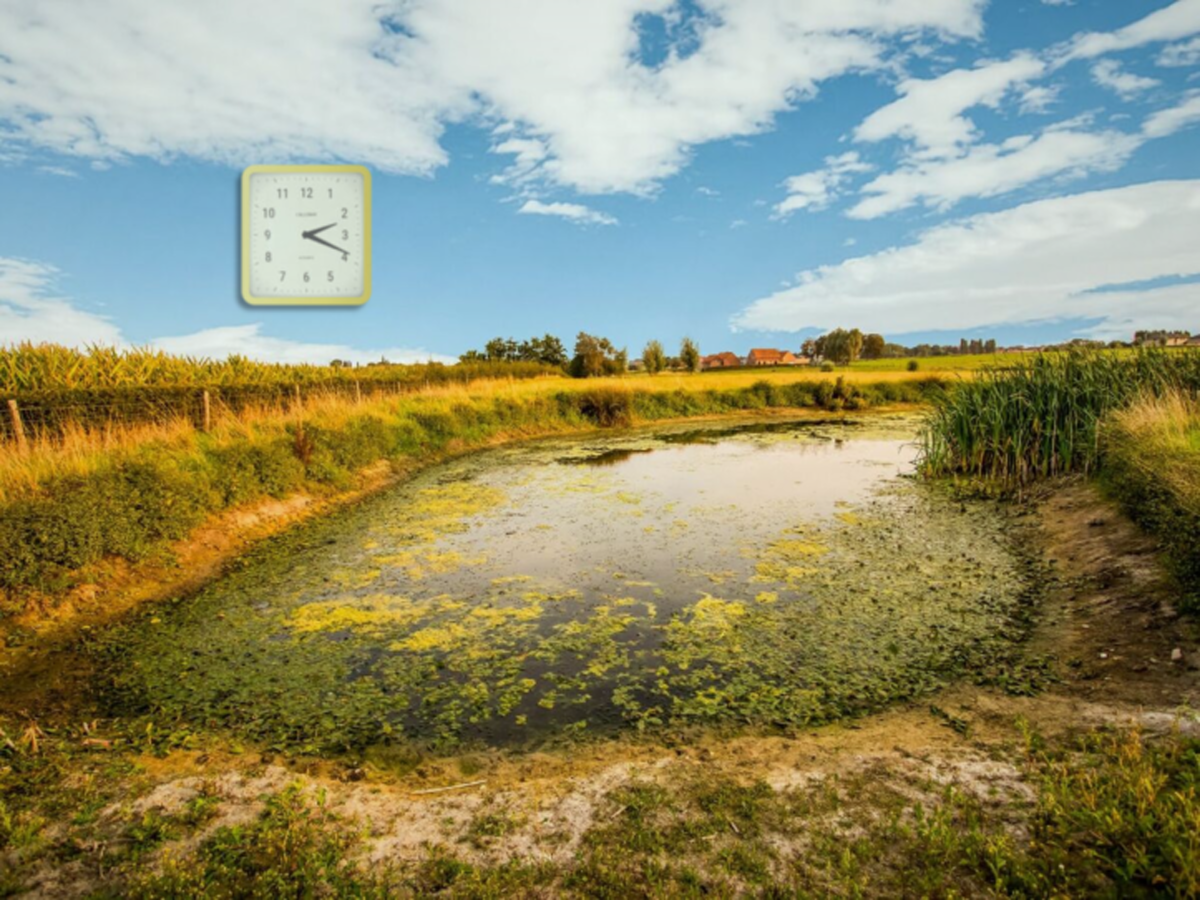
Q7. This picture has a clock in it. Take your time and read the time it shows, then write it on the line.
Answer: 2:19
